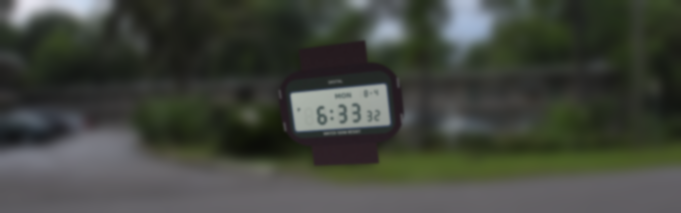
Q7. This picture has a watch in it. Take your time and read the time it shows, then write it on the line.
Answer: 6:33
